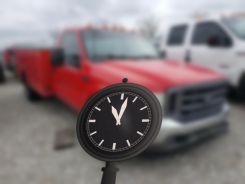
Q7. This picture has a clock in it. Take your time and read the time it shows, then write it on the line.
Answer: 11:02
